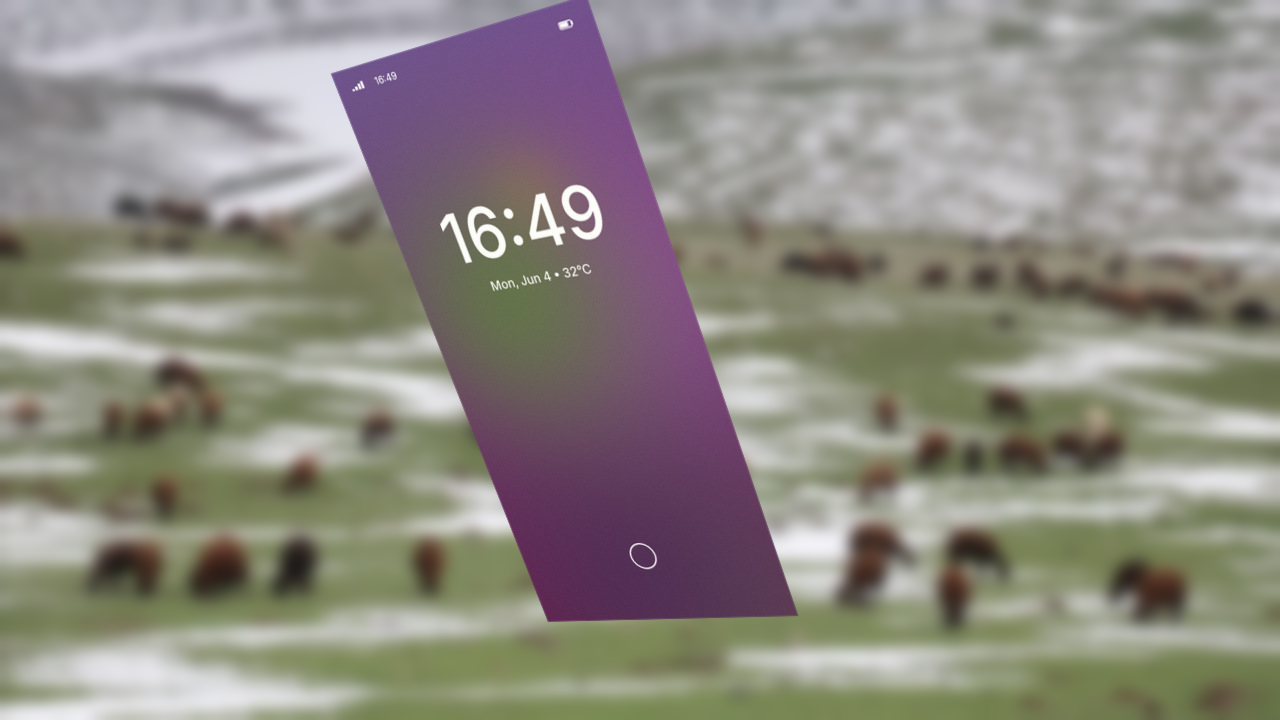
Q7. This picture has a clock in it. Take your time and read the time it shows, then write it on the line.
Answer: 16:49
